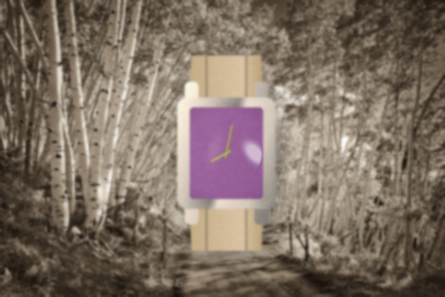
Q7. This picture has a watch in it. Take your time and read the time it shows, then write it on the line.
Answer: 8:02
